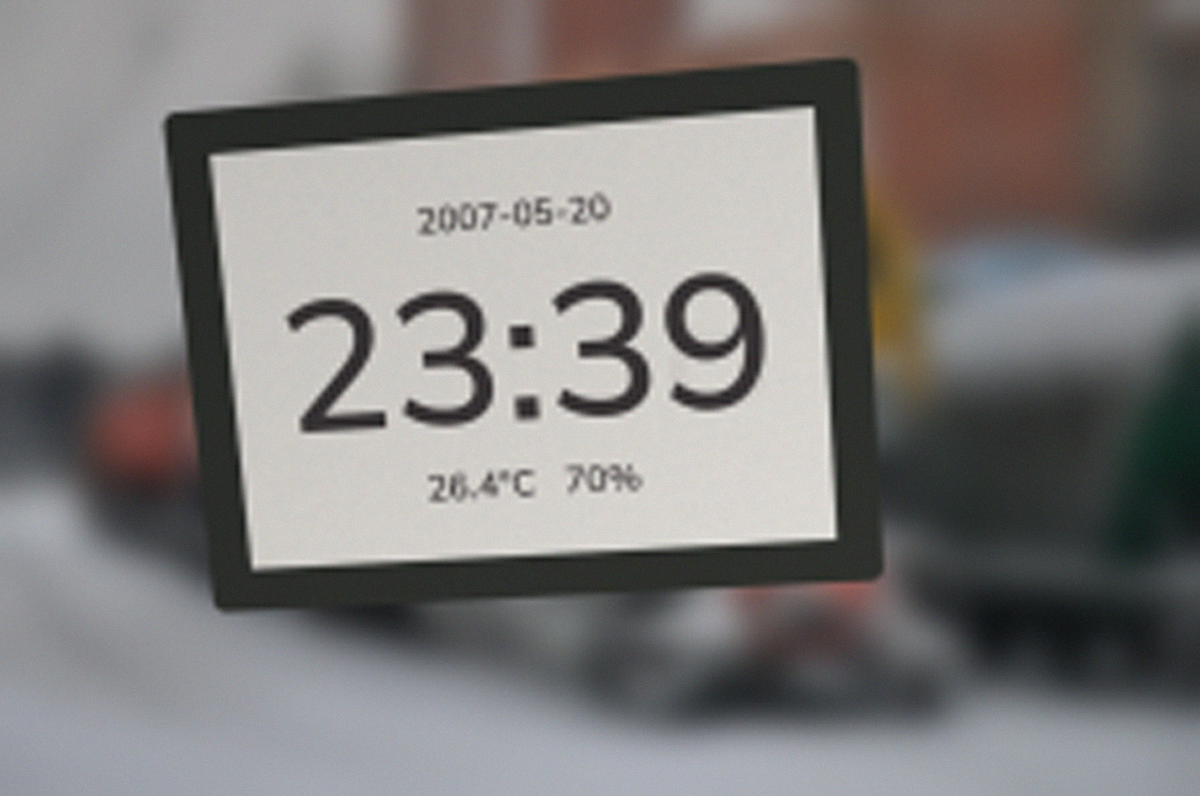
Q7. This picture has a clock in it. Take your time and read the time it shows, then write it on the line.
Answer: 23:39
